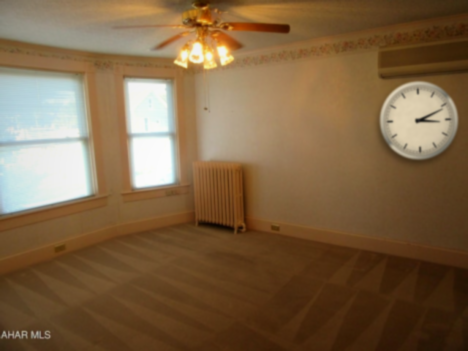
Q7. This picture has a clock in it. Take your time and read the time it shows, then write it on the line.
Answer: 3:11
